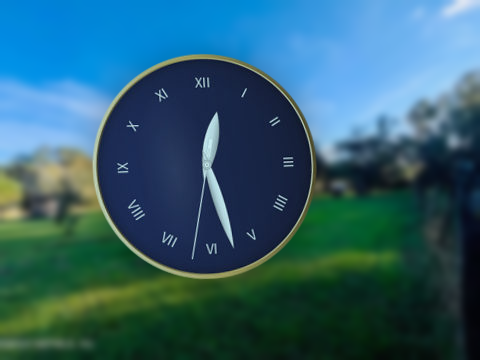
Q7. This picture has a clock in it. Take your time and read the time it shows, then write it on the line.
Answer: 12:27:32
